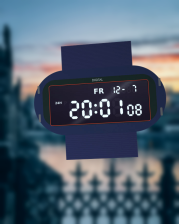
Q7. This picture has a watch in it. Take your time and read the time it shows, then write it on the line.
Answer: 20:01:08
